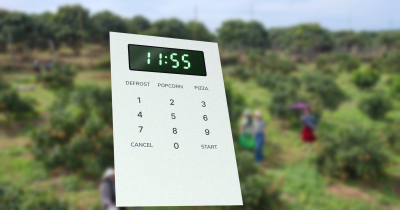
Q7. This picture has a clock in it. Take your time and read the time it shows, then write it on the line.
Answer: 11:55
